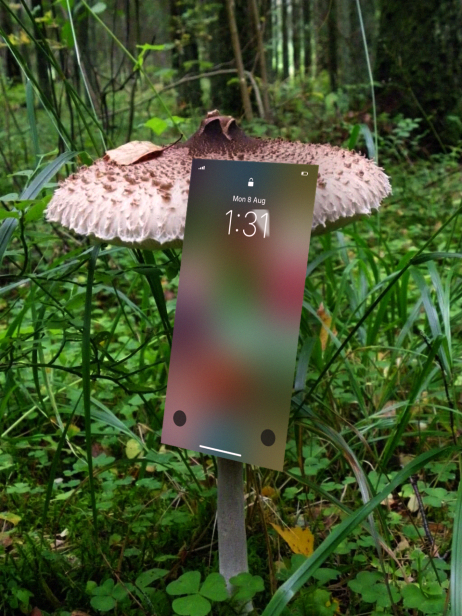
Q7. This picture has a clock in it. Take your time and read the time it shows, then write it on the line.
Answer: 1:31
